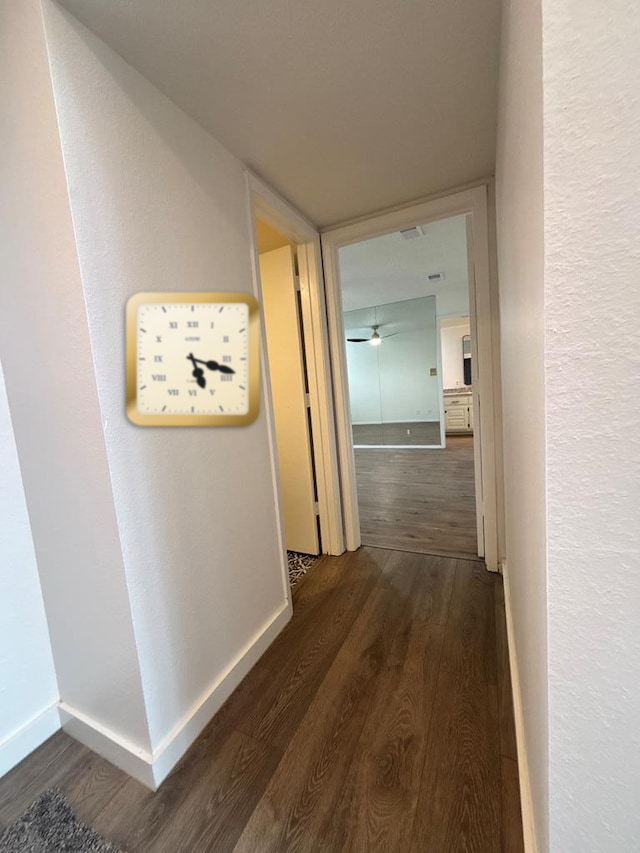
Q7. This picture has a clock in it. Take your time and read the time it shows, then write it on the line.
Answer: 5:18
